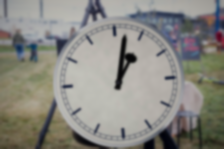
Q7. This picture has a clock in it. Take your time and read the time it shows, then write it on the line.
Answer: 1:02
